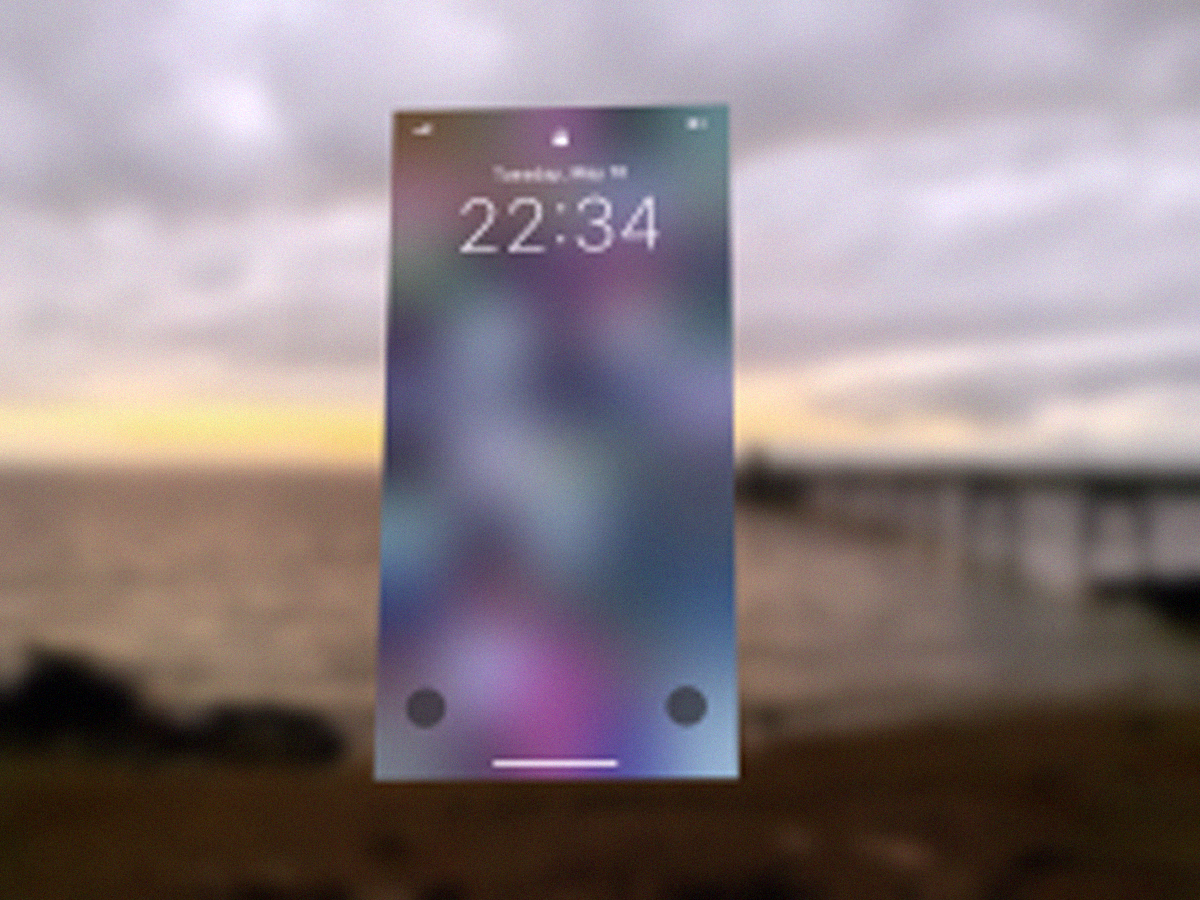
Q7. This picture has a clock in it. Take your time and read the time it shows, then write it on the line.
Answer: 22:34
